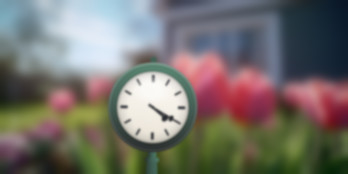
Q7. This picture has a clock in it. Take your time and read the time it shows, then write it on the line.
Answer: 4:20
